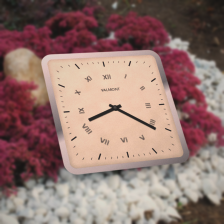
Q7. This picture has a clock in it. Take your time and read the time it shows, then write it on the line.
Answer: 8:21
